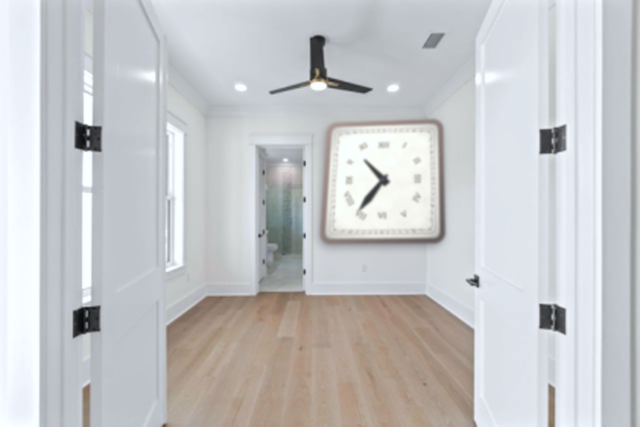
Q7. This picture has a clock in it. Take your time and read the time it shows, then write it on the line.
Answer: 10:36
